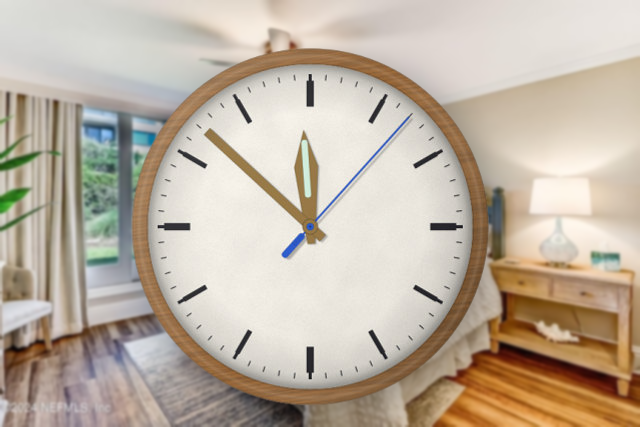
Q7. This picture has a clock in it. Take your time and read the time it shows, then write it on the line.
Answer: 11:52:07
